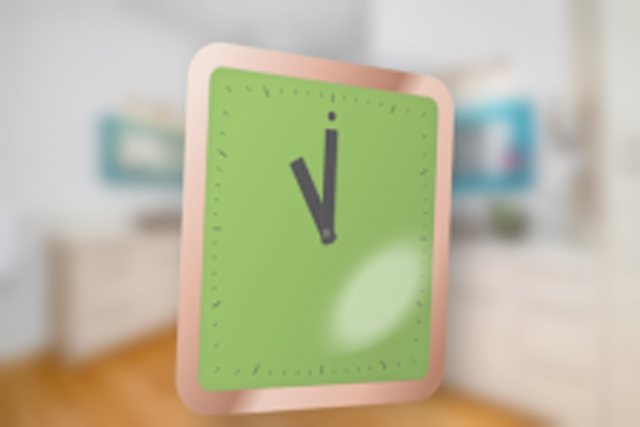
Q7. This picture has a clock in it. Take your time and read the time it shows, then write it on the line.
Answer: 11:00
